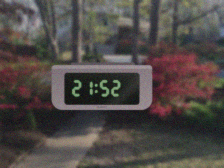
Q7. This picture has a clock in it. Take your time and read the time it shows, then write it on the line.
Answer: 21:52
